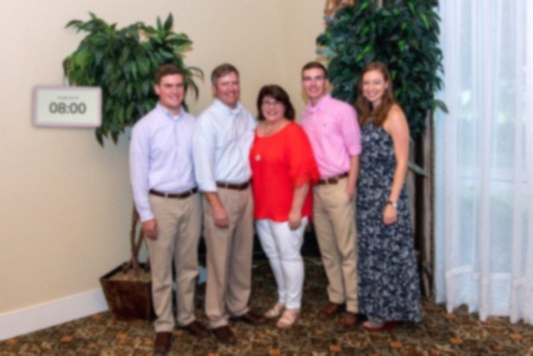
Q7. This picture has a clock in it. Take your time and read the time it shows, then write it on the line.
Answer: 8:00
